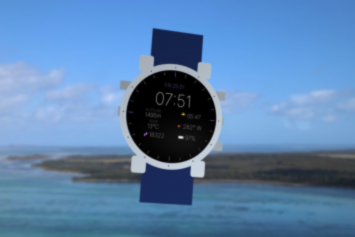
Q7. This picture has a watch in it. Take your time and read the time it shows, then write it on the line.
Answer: 7:51
